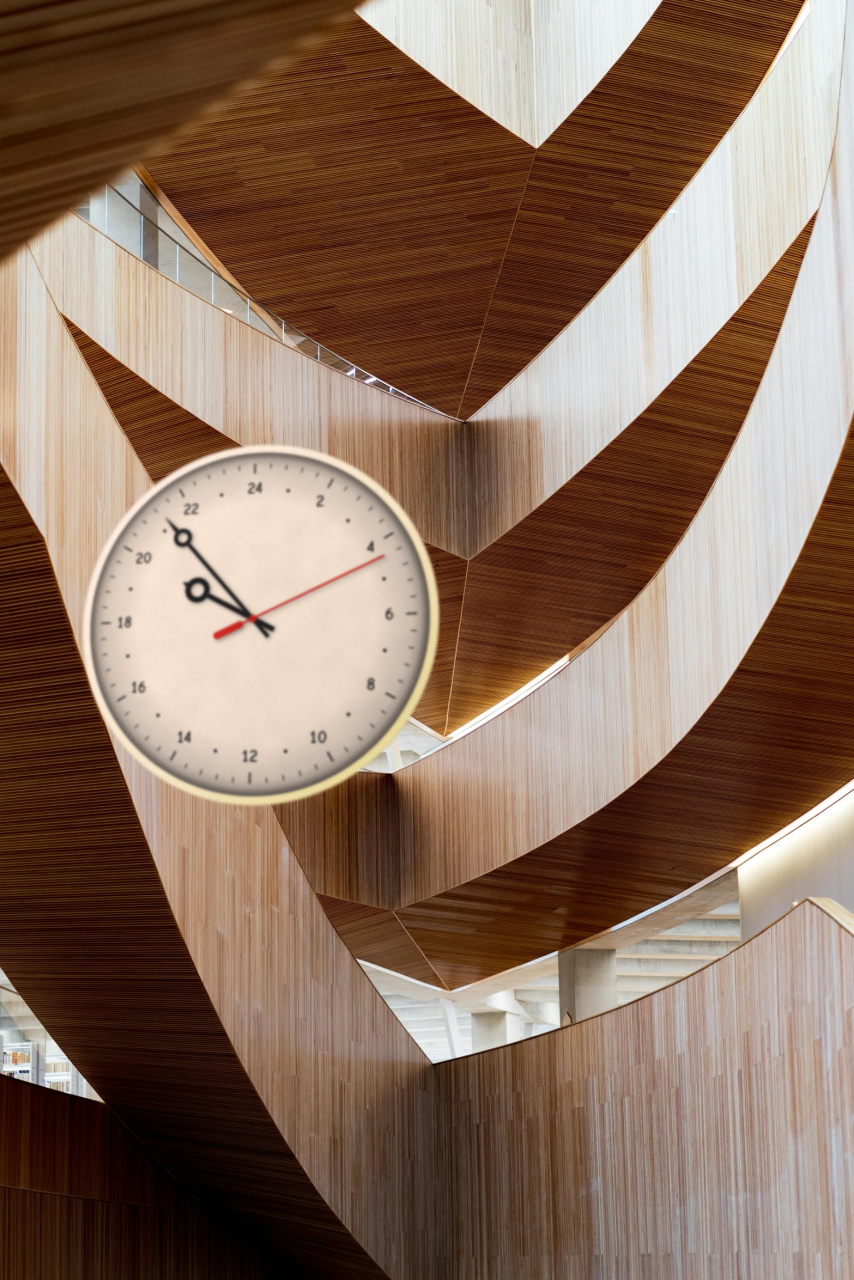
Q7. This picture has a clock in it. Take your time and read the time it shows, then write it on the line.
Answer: 19:53:11
